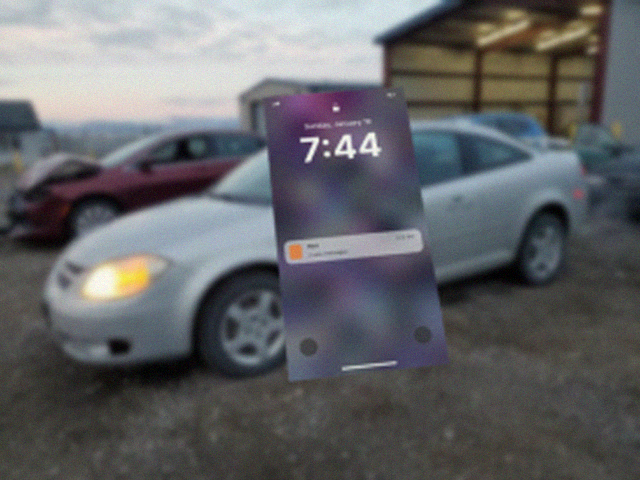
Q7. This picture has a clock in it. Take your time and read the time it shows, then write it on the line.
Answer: 7:44
